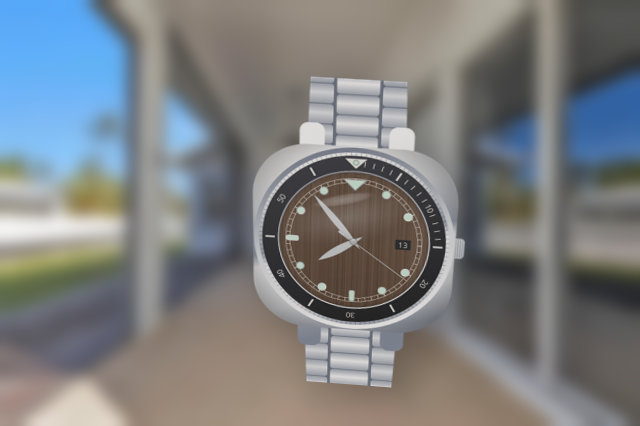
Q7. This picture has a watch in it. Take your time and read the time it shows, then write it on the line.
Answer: 7:53:21
